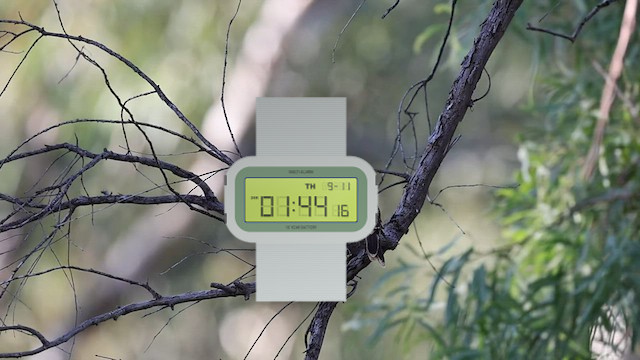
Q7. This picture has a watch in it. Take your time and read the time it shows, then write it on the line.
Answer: 1:44:16
